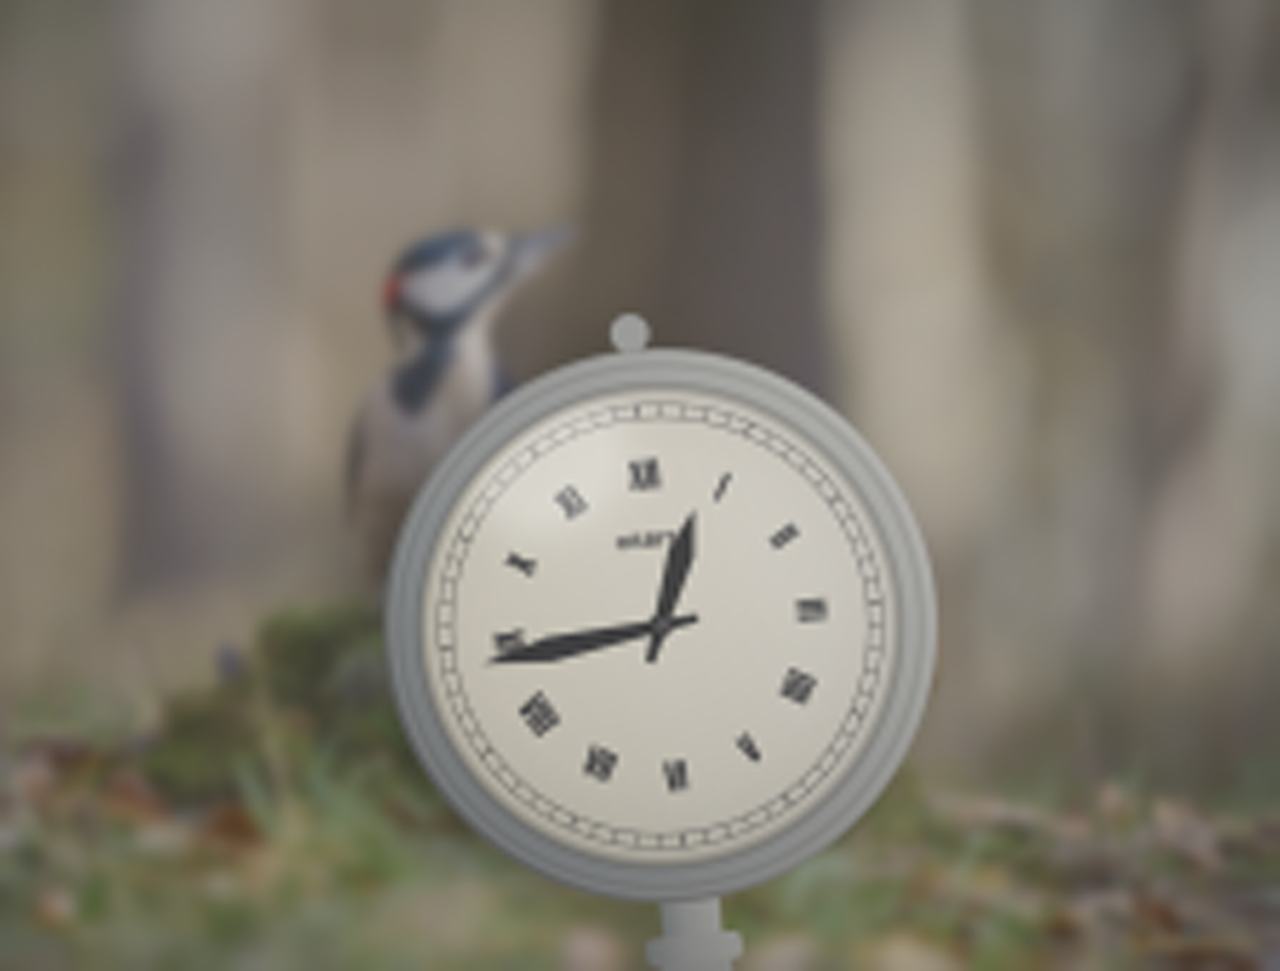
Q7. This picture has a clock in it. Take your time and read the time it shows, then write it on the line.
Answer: 12:44
